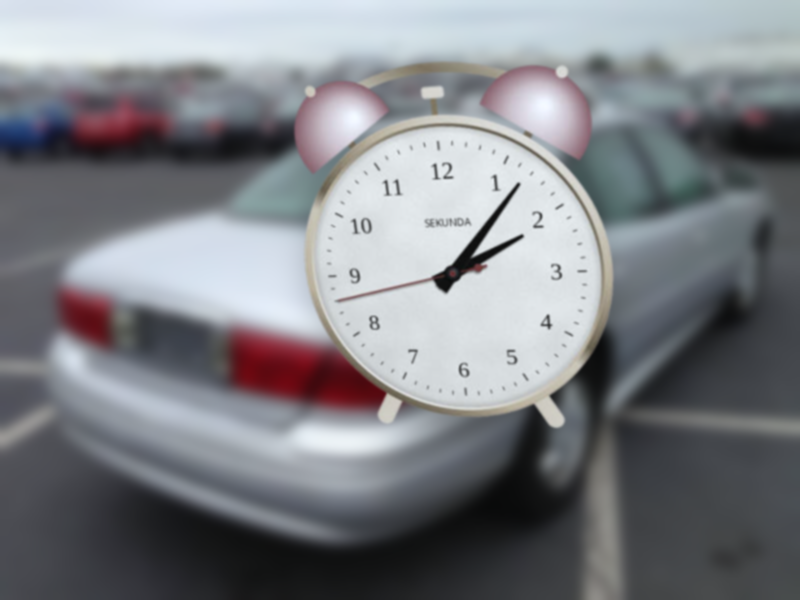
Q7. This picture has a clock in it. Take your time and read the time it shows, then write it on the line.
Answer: 2:06:43
